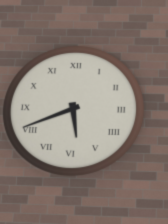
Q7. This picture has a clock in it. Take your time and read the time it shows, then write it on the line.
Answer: 5:41
